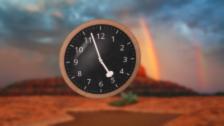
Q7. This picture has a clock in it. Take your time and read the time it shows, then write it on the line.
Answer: 4:57
